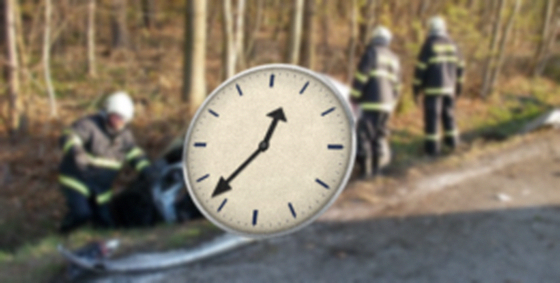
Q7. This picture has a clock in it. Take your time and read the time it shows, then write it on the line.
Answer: 12:37
